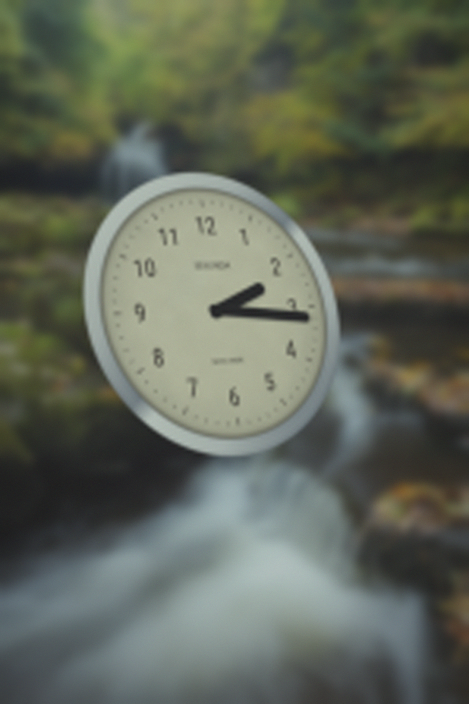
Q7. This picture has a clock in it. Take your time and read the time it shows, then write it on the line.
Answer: 2:16
